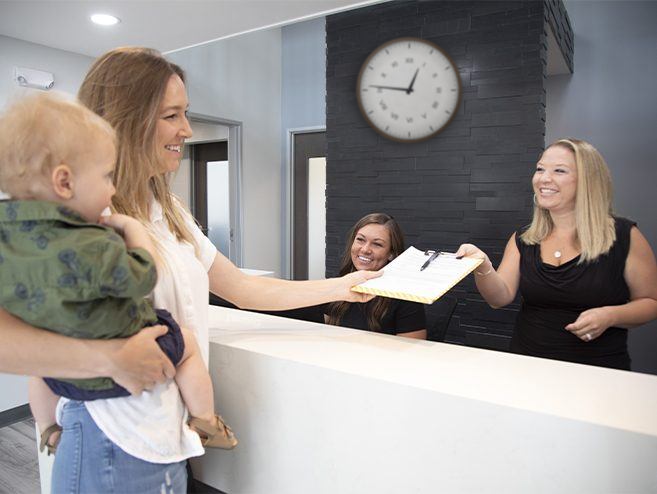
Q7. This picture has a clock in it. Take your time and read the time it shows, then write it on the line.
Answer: 12:46
